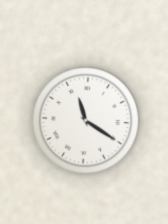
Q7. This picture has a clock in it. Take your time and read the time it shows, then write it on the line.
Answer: 11:20
